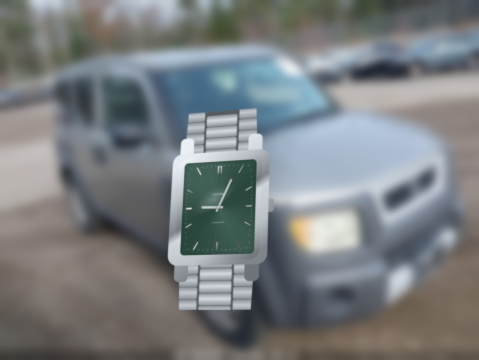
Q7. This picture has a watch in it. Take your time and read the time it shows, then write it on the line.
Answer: 9:04
